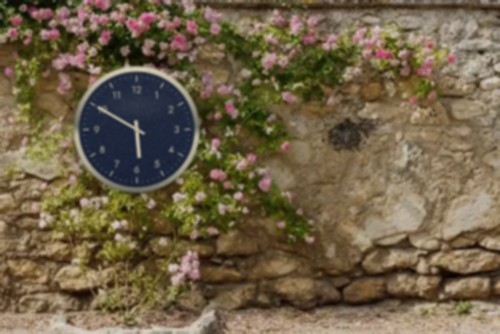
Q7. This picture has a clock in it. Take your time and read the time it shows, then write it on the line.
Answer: 5:50
